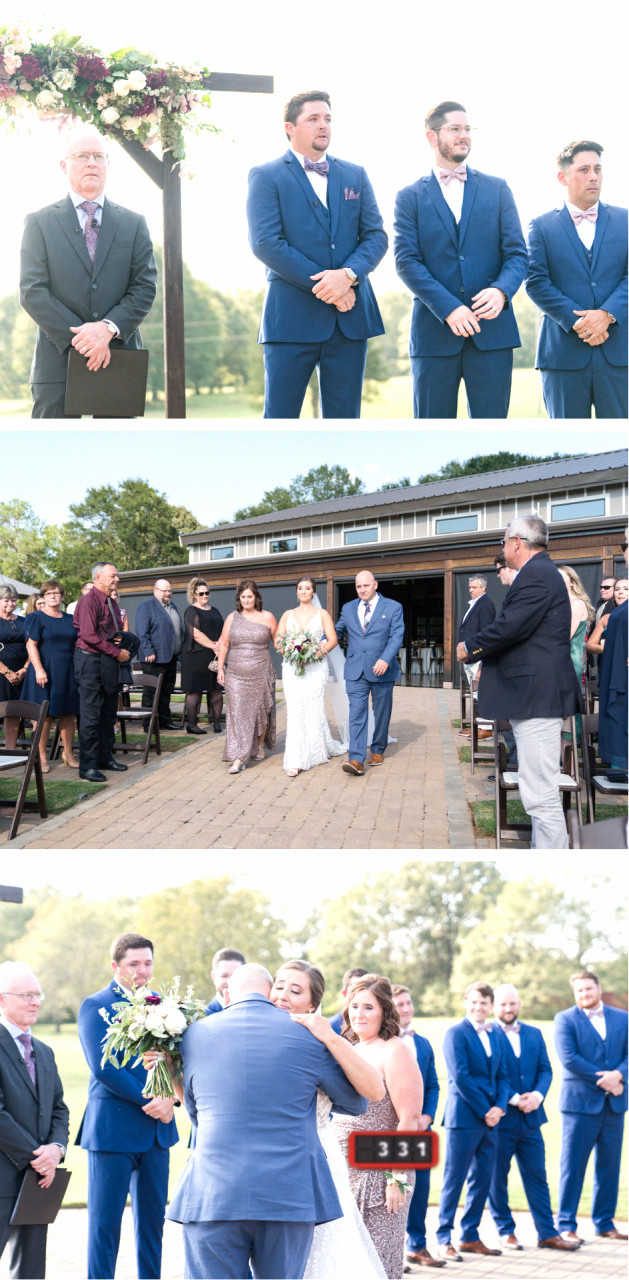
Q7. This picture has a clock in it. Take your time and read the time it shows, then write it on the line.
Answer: 3:31
